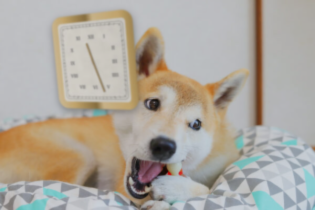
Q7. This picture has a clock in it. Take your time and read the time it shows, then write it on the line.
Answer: 11:27
